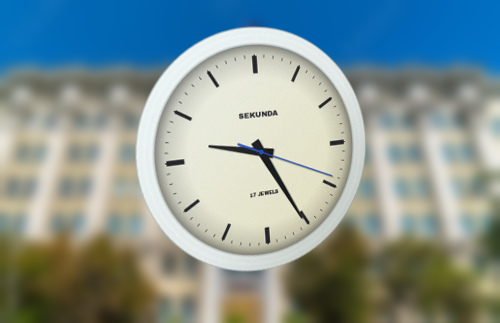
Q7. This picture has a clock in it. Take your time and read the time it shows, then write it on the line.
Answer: 9:25:19
